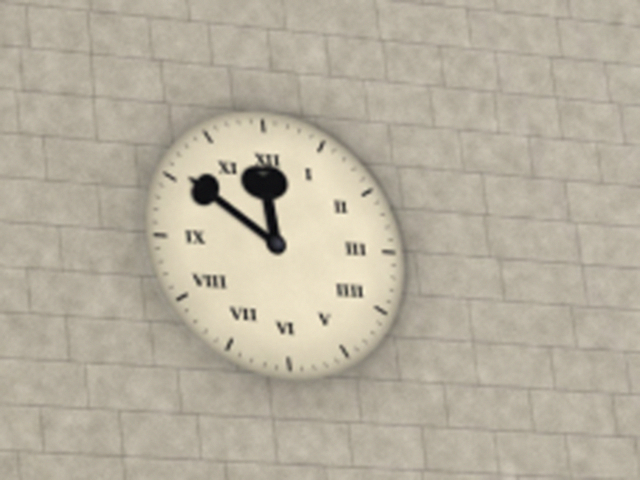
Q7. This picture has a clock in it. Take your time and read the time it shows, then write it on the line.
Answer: 11:51
